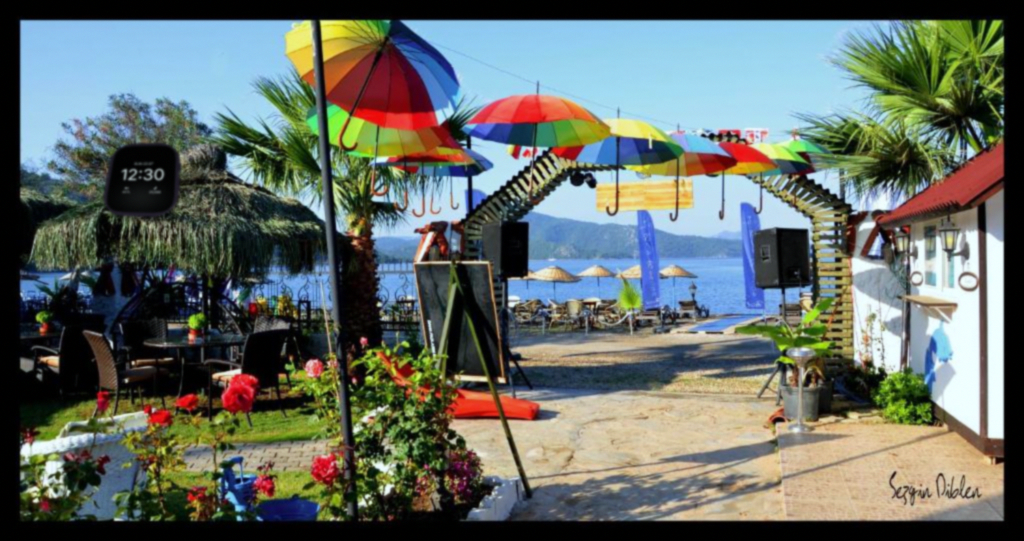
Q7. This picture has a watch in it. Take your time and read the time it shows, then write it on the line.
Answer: 12:30
